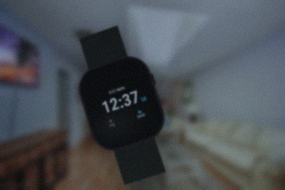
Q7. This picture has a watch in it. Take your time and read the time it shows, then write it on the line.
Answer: 12:37
